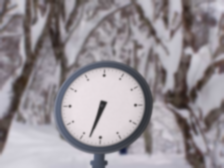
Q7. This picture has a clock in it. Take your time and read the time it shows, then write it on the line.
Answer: 6:33
